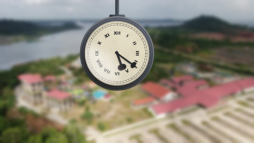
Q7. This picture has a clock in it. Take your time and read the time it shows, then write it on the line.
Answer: 5:21
